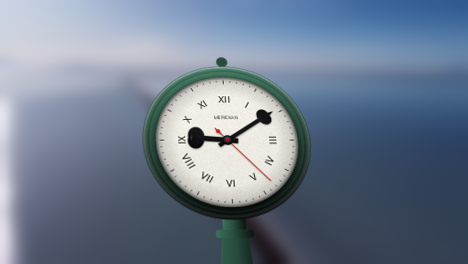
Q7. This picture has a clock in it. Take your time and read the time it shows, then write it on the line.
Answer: 9:09:23
